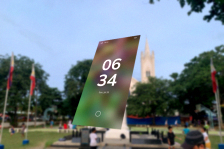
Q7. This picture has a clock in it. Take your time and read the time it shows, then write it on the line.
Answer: 6:34
